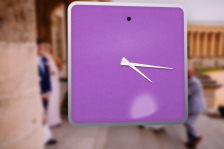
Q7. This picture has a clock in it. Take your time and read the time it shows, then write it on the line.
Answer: 4:16
